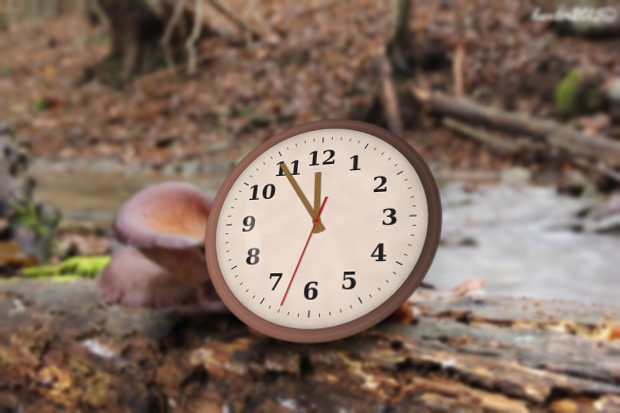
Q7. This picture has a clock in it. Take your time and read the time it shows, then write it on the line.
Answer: 11:54:33
